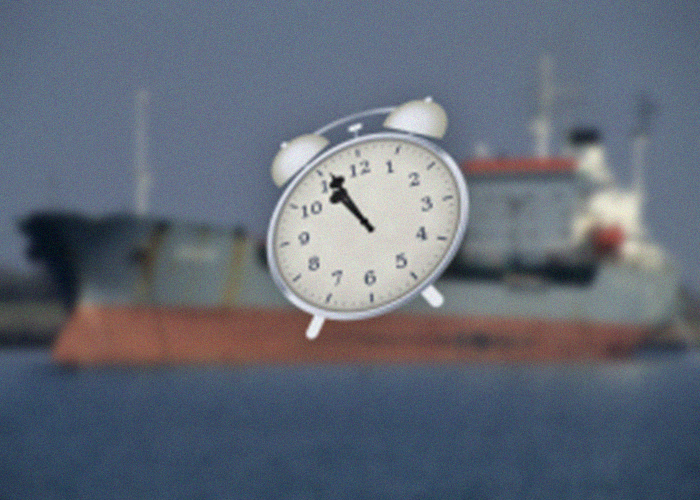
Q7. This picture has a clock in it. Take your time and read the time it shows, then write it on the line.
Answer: 10:56
